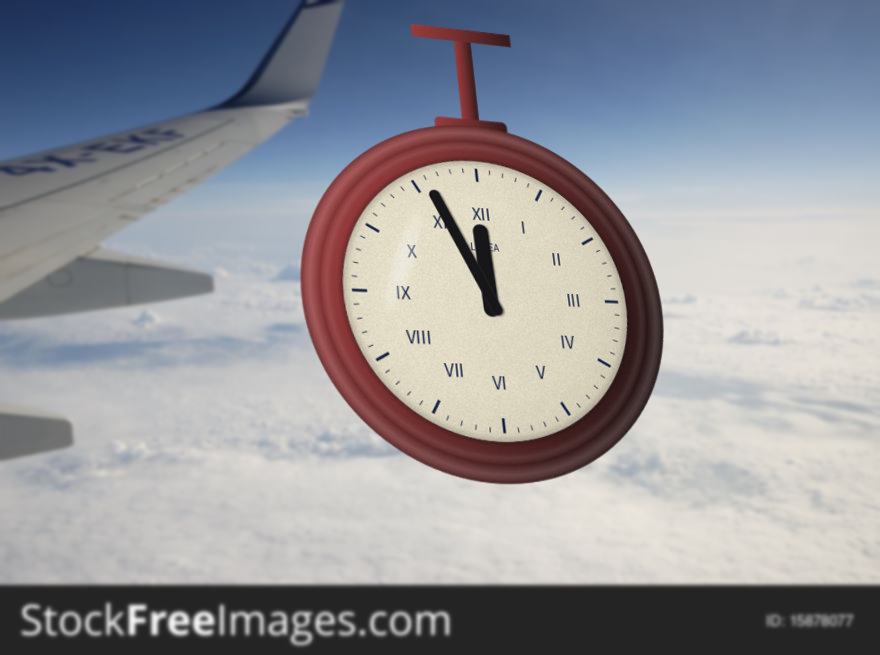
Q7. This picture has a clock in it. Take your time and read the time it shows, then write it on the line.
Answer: 11:56
